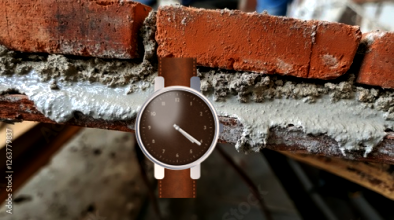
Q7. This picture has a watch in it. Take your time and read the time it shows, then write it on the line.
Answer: 4:21
